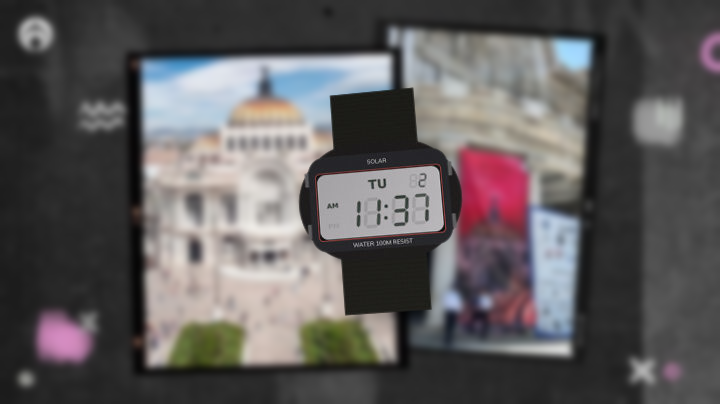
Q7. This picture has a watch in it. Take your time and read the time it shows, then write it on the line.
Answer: 11:37
